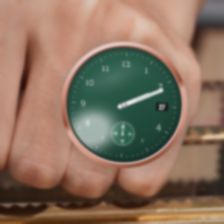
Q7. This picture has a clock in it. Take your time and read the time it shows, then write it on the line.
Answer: 2:11
